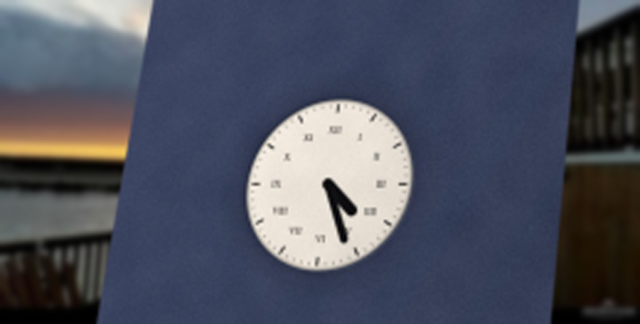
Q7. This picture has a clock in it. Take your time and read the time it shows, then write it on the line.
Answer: 4:26
